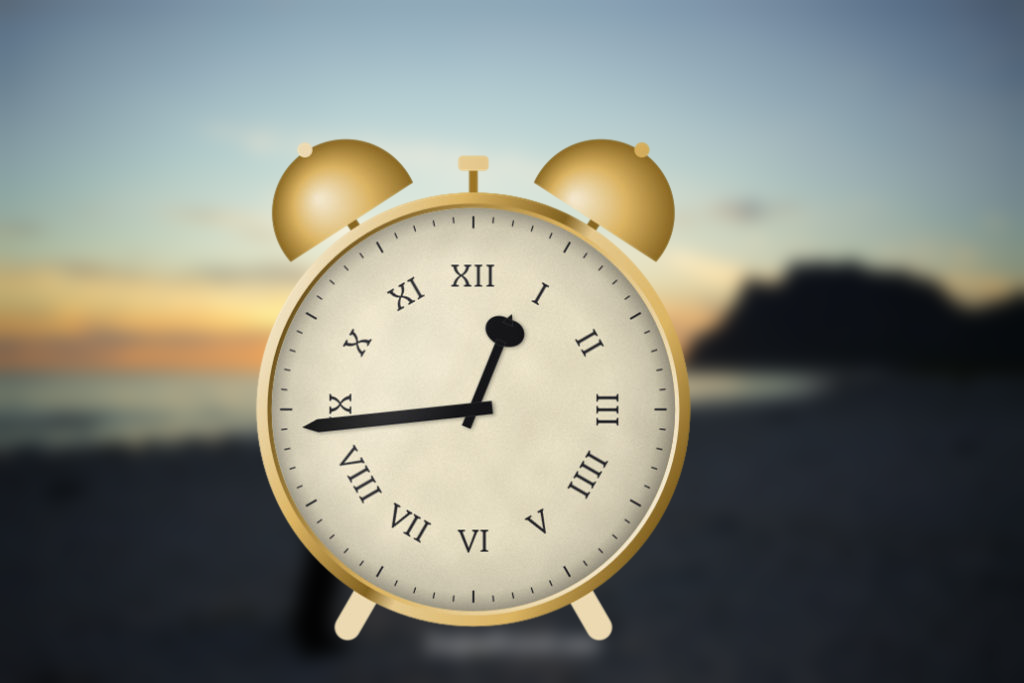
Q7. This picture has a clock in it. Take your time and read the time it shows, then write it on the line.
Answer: 12:44
